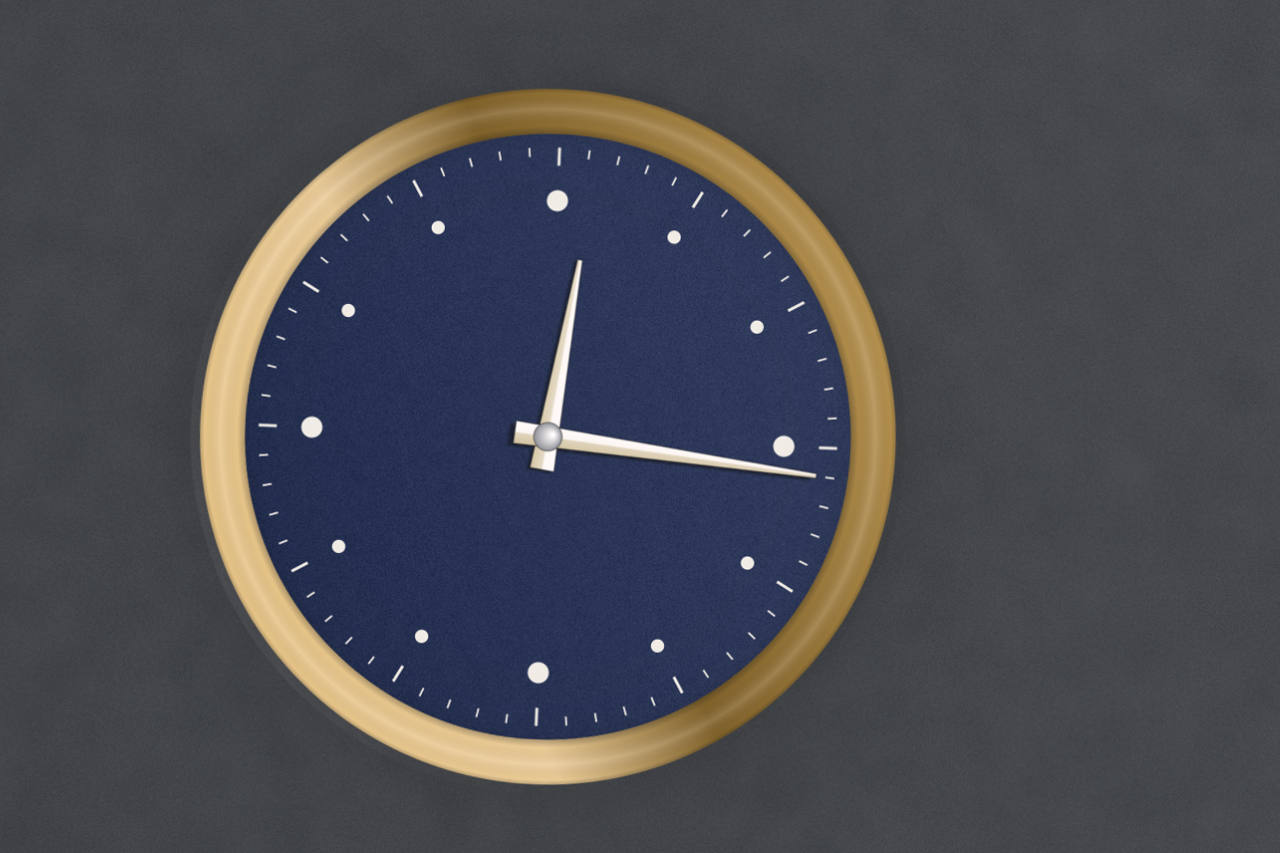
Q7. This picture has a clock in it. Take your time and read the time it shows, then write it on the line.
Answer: 12:16
